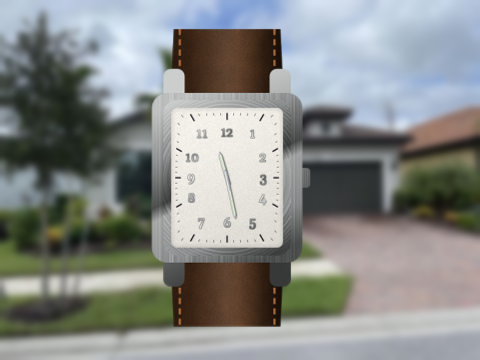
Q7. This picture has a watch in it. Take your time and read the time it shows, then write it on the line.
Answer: 11:28
